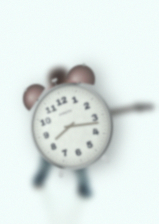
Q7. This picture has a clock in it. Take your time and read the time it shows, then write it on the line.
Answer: 8:17
